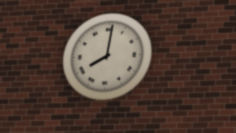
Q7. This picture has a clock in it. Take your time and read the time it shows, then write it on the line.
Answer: 8:01
